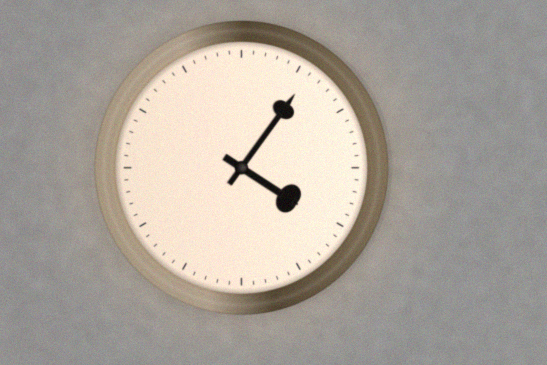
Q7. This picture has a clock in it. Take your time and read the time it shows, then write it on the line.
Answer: 4:06
